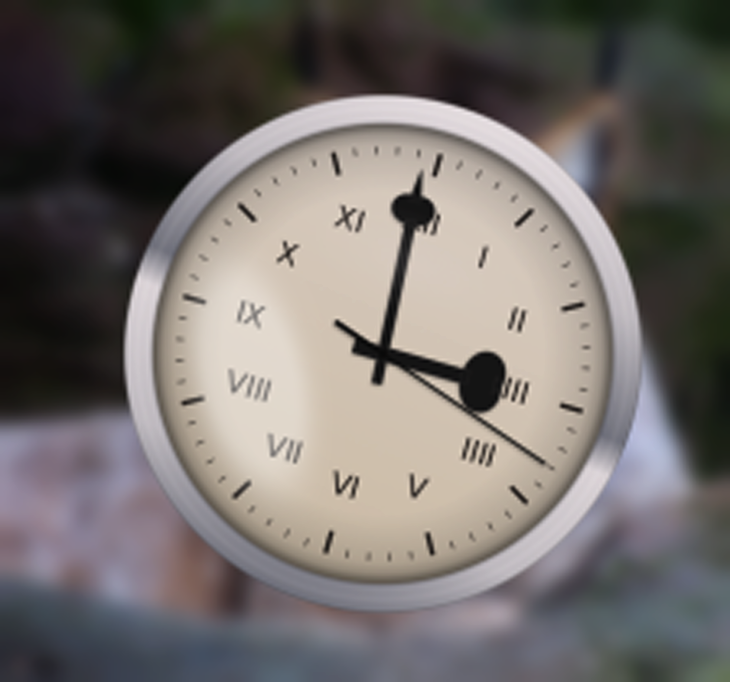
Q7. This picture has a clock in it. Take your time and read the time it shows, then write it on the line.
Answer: 2:59:18
